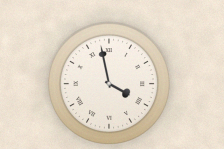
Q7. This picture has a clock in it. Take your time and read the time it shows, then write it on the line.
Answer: 3:58
